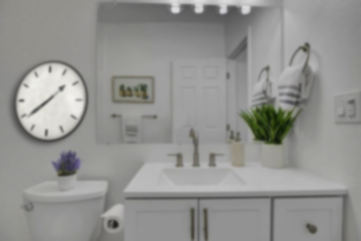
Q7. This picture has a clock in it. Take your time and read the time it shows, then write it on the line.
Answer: 1:39
